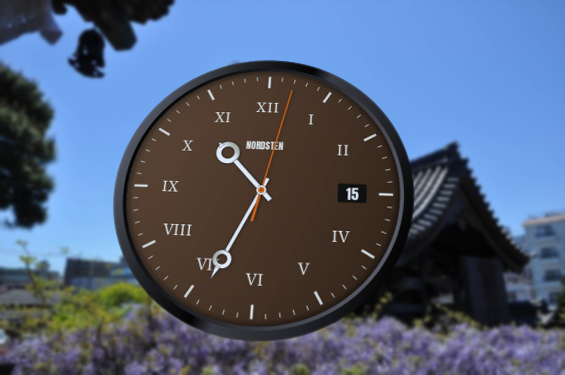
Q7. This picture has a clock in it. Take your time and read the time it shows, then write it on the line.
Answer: 10:34:02
